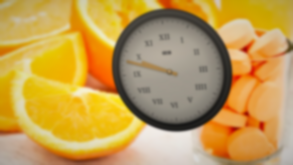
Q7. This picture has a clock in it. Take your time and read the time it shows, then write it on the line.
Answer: 9:48
